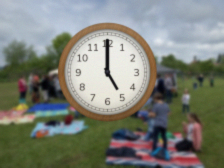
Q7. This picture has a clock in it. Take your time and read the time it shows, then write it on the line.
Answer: 5:00
